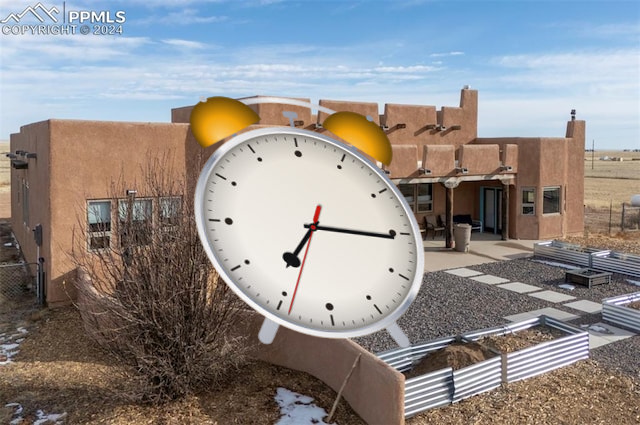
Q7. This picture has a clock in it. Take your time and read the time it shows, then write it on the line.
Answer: 7:15:34
